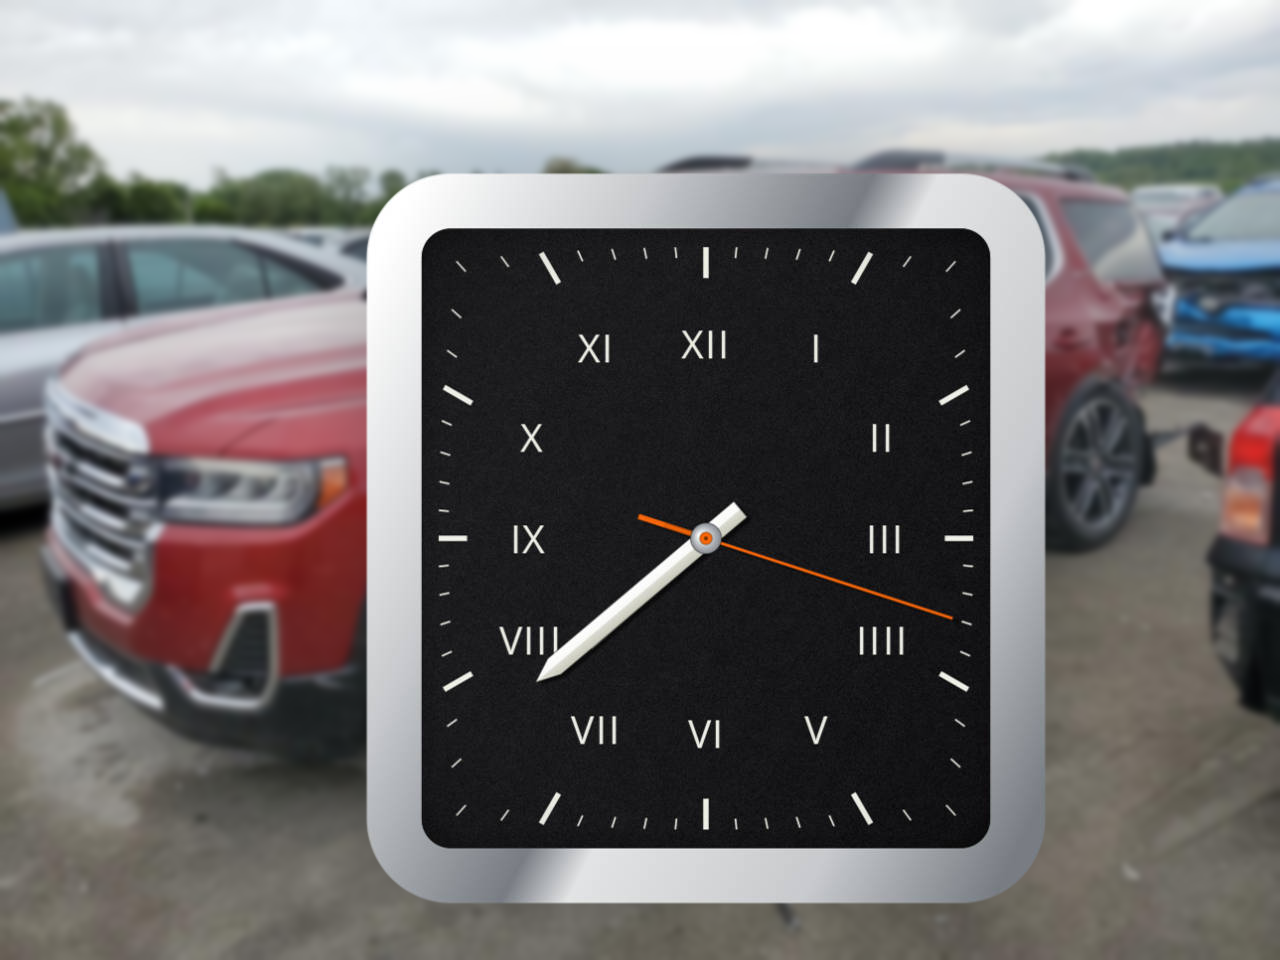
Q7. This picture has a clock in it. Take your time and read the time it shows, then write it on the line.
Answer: 7:38:18
